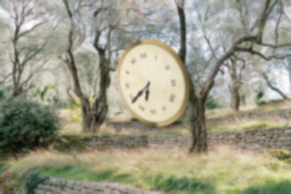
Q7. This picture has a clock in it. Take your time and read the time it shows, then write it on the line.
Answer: 6:39
